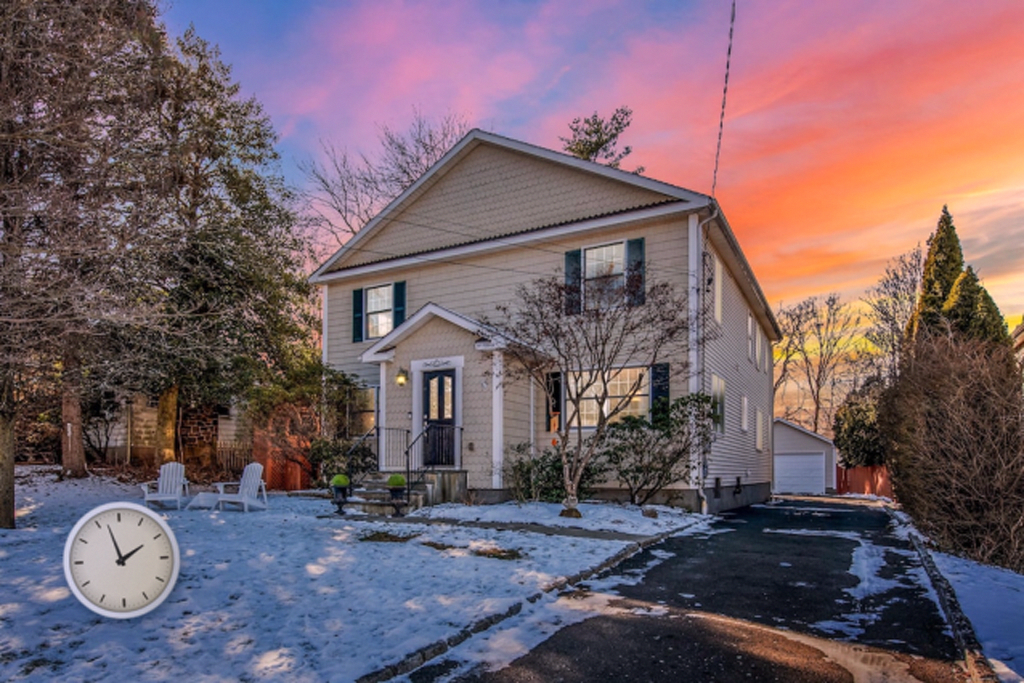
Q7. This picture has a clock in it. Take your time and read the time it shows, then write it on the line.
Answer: 1:57
